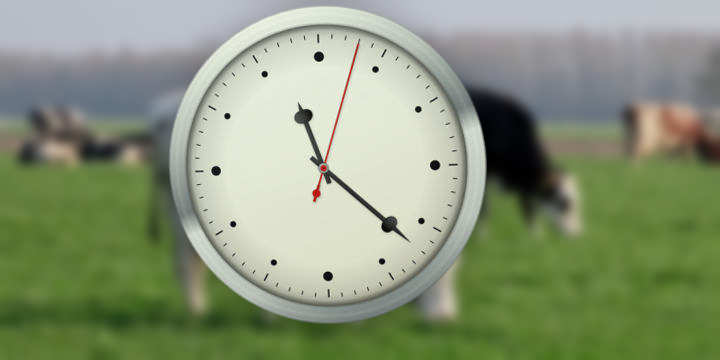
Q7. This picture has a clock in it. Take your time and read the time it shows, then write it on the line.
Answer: 11:22:03
